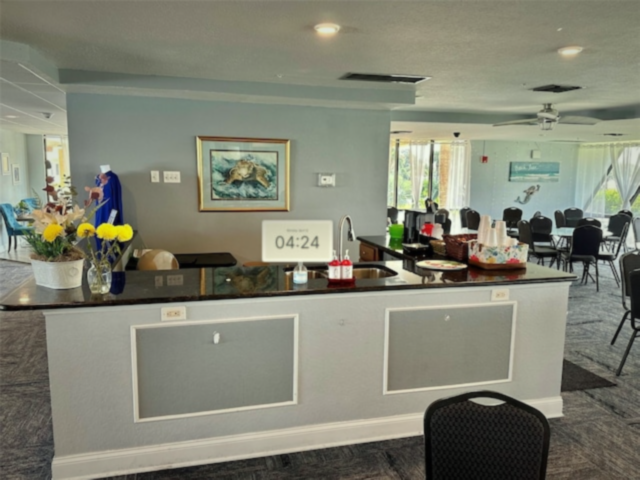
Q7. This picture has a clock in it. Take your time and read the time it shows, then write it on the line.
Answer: 4:24
